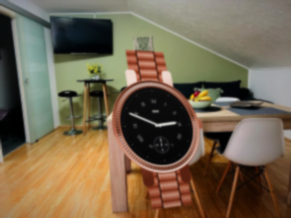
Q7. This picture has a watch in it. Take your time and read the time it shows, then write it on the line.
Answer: 2:49
